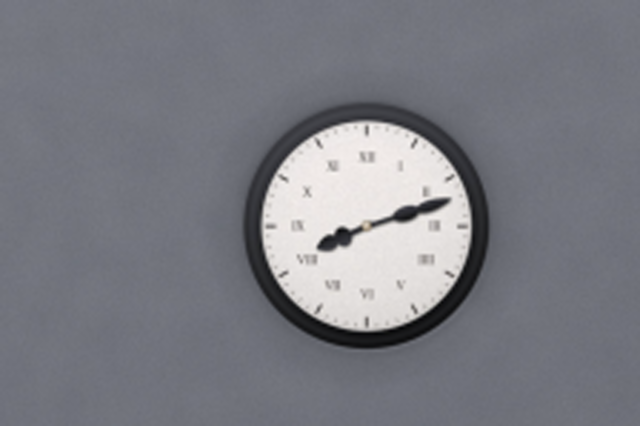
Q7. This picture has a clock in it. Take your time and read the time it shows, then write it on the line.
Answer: 8:12
